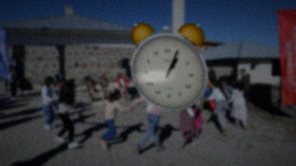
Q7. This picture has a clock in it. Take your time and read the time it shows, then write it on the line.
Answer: 1:04
